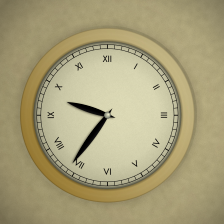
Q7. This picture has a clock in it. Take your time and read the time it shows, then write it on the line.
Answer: 9:36
